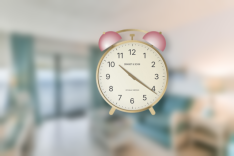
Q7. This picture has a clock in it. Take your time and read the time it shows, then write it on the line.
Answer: 10:21
